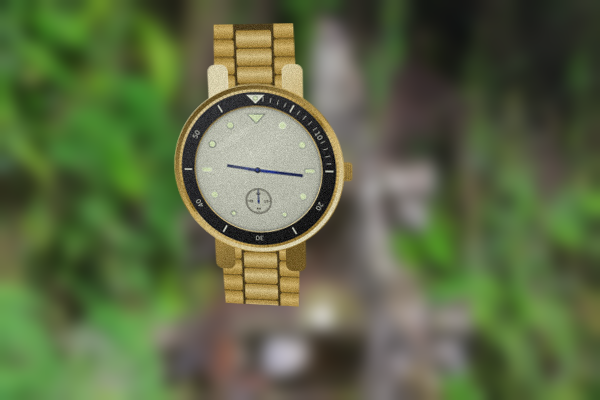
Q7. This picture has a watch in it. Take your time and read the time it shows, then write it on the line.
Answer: 9:16
